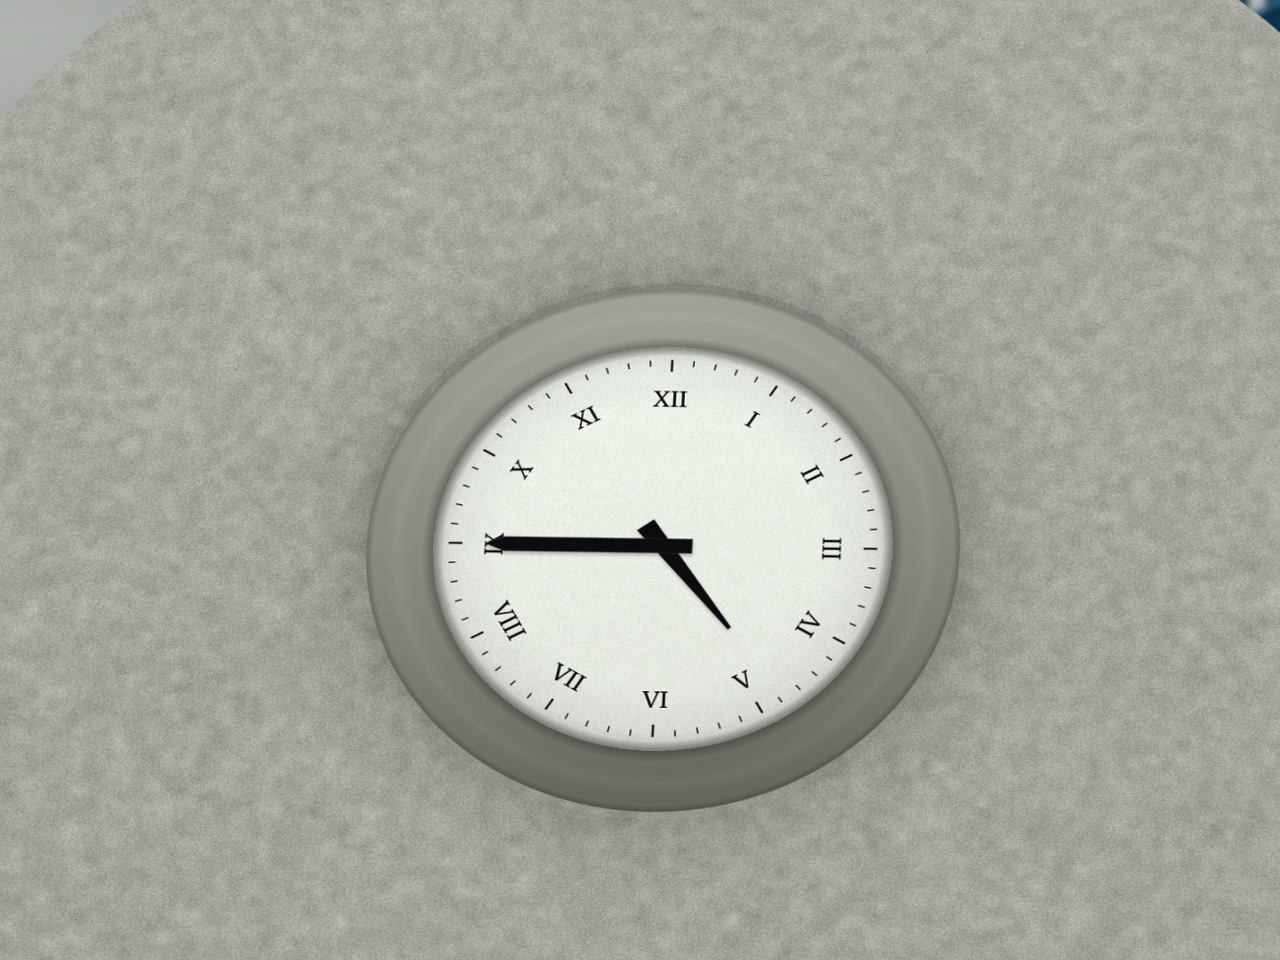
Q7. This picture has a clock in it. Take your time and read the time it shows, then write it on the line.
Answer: 4:45
